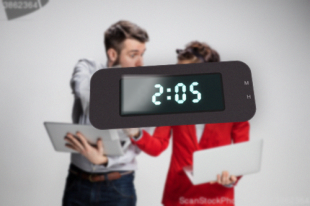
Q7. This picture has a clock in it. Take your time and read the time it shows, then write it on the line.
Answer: 2:05
